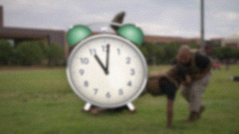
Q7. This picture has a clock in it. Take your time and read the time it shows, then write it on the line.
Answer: 11:01
